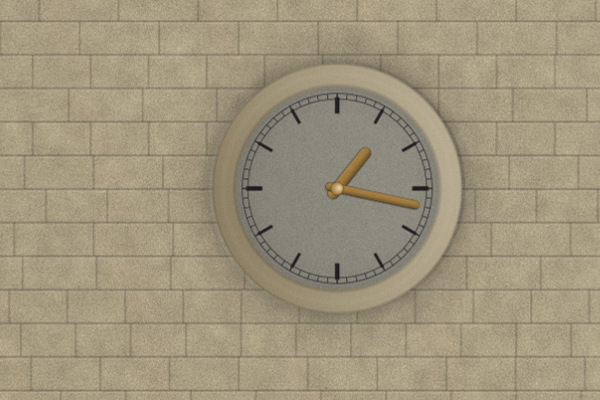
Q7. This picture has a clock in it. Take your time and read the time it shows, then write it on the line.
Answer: 1:17
